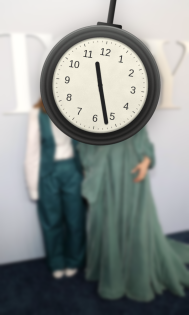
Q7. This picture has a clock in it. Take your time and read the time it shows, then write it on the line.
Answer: 11:27
